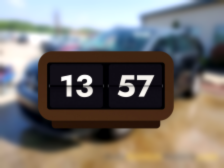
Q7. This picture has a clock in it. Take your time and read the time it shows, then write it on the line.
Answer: 13:57
